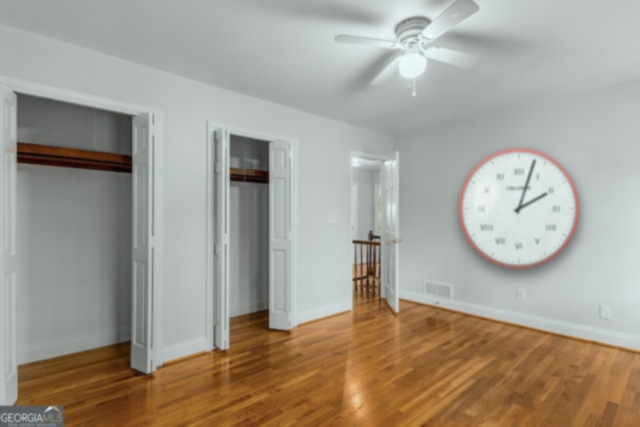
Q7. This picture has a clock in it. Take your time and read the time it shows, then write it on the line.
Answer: 2:03
